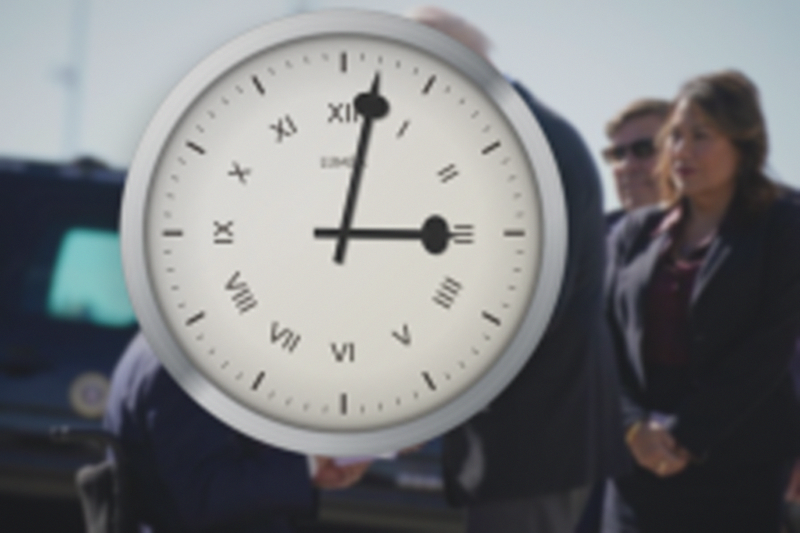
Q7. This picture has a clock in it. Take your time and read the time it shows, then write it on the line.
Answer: 3:02
